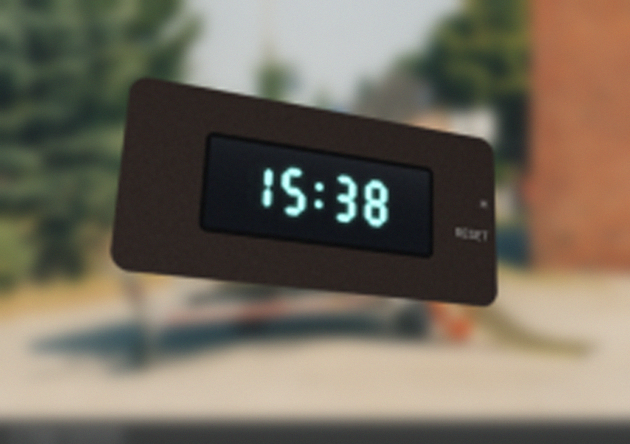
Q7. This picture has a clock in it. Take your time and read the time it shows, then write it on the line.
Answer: 15:38
